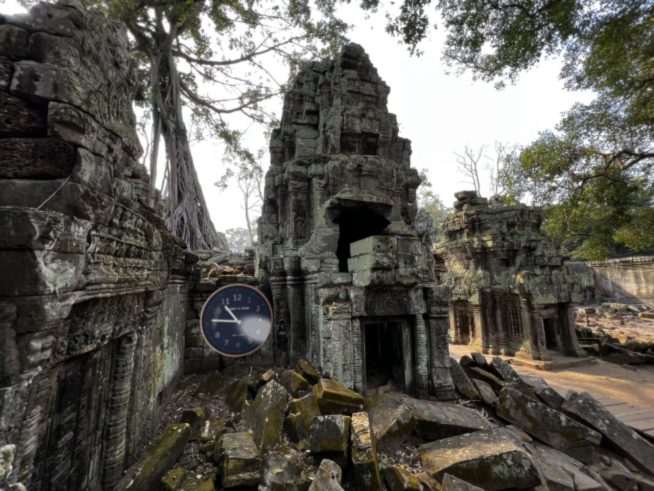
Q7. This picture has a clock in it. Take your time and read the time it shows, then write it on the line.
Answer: 10:46
